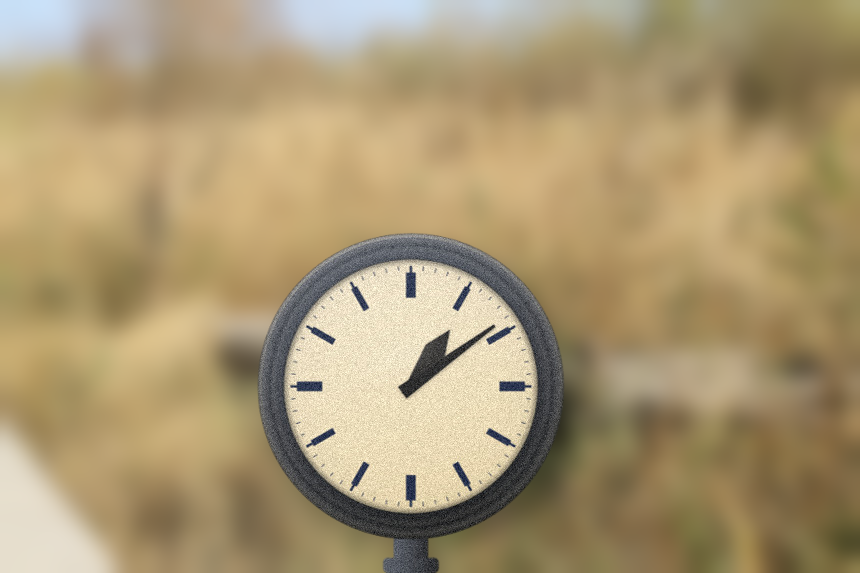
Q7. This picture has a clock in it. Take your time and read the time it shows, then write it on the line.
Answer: 1:09
